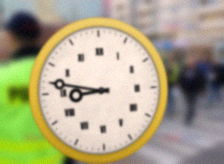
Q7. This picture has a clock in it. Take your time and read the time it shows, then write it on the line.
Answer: 8:47
